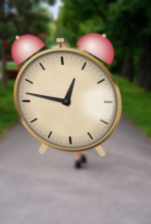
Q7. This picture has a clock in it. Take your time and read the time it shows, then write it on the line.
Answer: 12:47
